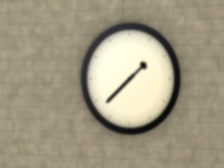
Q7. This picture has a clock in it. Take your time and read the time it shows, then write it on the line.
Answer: 1:38
